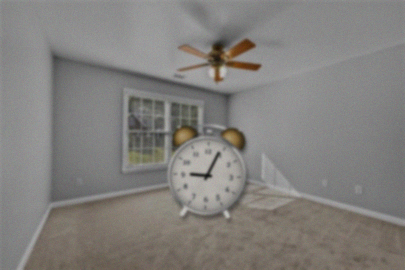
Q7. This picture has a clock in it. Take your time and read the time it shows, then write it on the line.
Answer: 9:04
